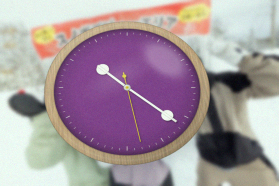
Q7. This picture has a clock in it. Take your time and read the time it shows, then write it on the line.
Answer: 10:21:28
